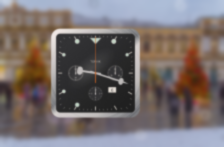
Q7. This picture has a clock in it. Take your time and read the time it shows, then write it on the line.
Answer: 9:18
